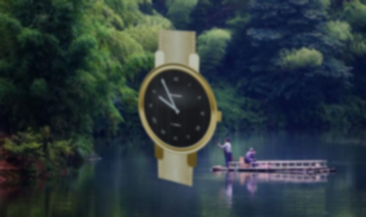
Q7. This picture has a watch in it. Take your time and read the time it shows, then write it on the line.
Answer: 9:55
